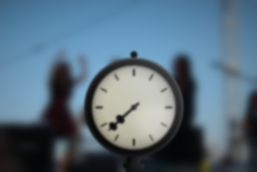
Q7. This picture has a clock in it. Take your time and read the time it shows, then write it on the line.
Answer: 7:38
